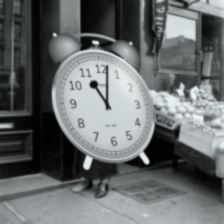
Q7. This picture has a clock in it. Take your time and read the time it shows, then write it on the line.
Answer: 11:02
